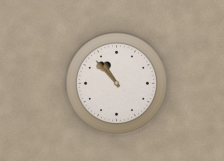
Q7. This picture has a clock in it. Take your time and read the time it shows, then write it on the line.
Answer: 10:53
